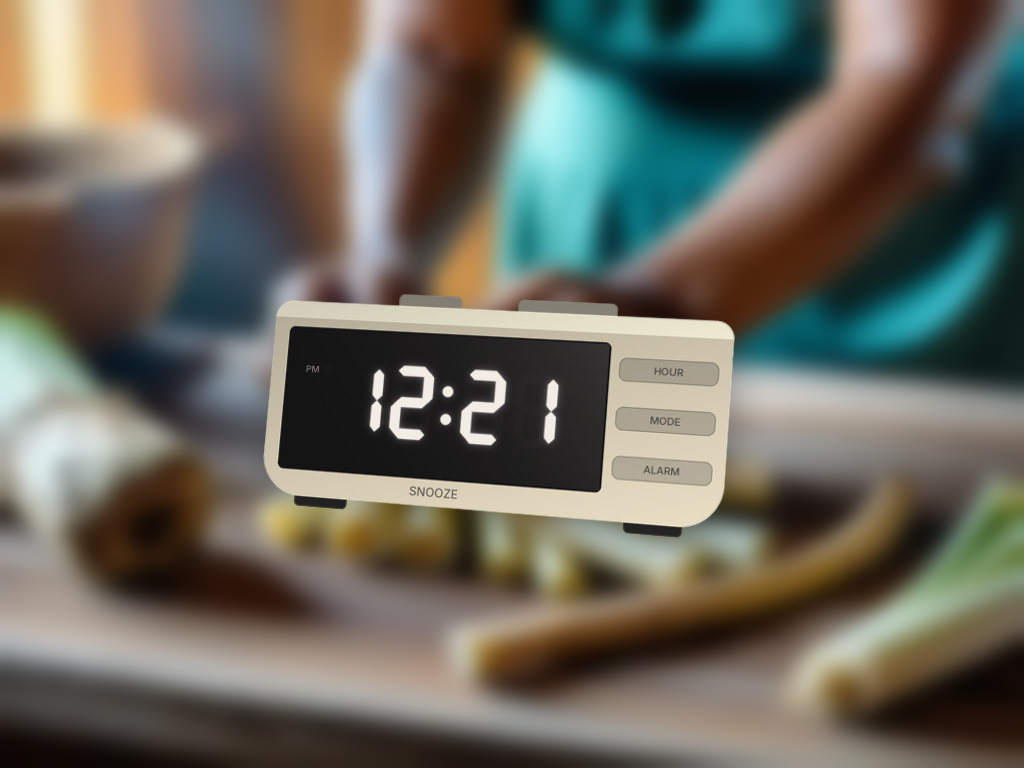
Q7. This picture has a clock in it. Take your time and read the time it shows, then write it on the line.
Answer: 12:21
